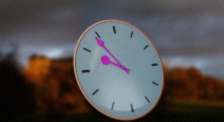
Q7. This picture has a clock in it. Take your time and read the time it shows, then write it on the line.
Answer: 9:54
